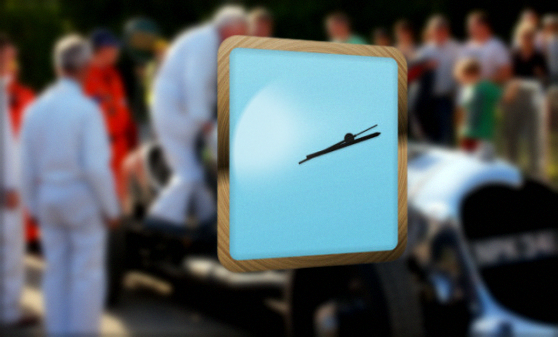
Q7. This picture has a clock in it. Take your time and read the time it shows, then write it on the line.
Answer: 2:12:11
